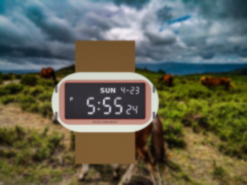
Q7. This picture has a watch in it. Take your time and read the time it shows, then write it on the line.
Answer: 5:55
